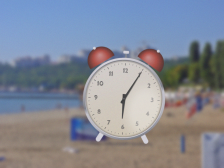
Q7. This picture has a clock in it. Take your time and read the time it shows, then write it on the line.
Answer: 6:05
